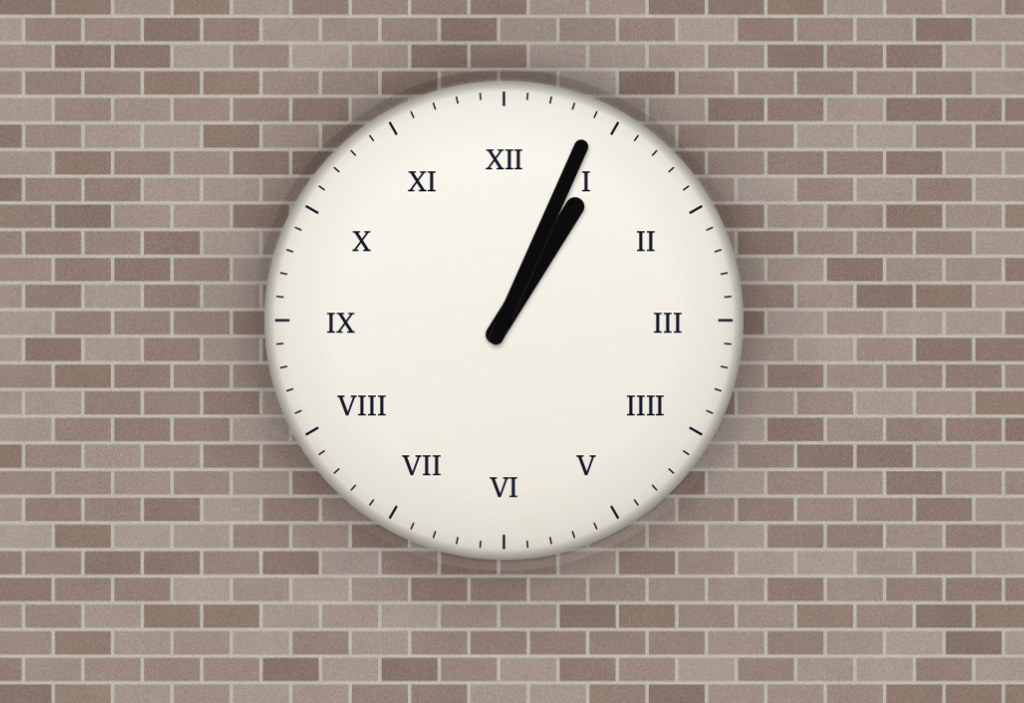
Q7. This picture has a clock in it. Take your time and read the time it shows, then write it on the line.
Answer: 1:04
